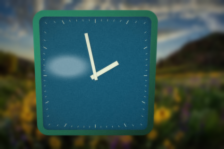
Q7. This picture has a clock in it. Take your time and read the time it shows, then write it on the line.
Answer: 1:58
